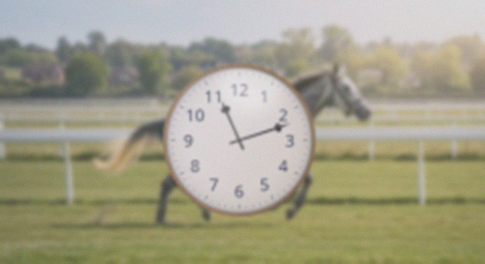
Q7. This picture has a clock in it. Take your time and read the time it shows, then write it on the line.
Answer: 11:12
